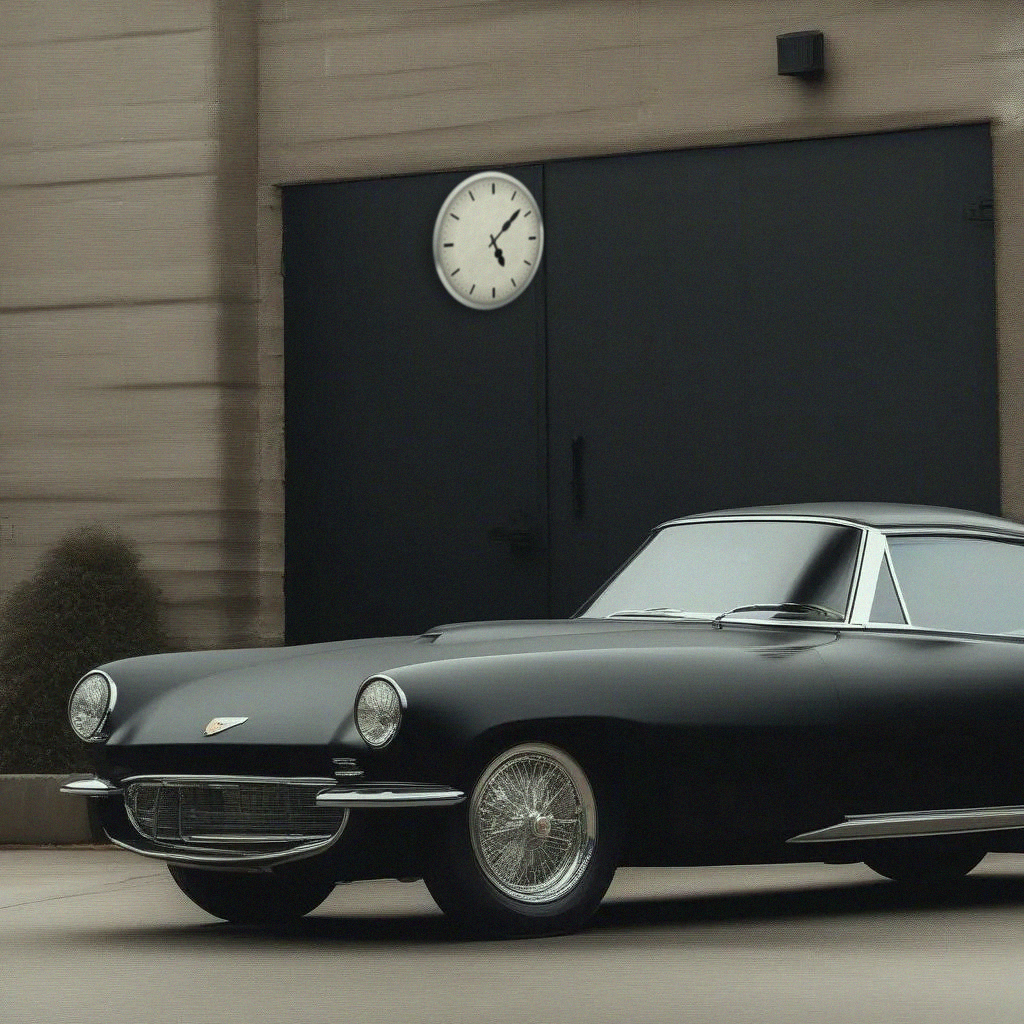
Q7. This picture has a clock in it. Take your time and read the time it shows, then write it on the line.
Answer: 5:08
